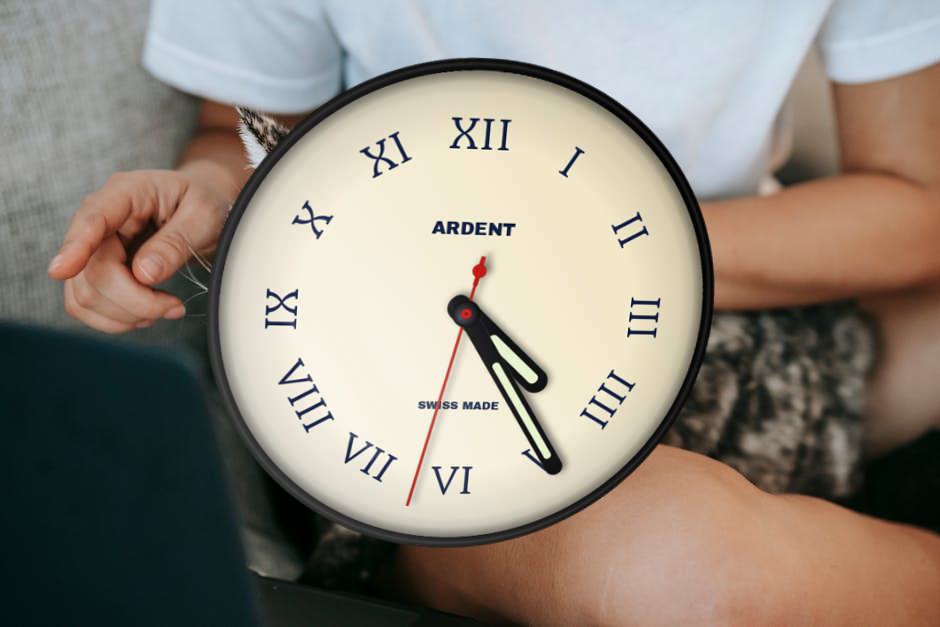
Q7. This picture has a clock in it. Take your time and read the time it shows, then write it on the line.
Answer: 4:24:32
